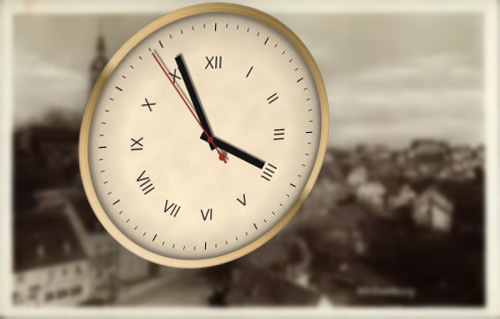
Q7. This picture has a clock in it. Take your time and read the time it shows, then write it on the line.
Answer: 3:55:54
